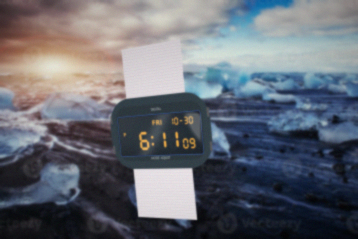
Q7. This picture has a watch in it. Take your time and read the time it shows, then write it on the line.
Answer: 6:11
